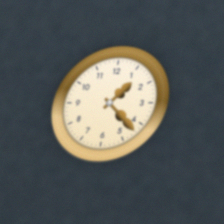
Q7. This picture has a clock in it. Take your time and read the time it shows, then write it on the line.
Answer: 1:22
